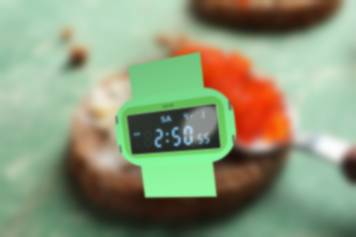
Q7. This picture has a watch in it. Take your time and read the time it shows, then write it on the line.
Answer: 2:50
